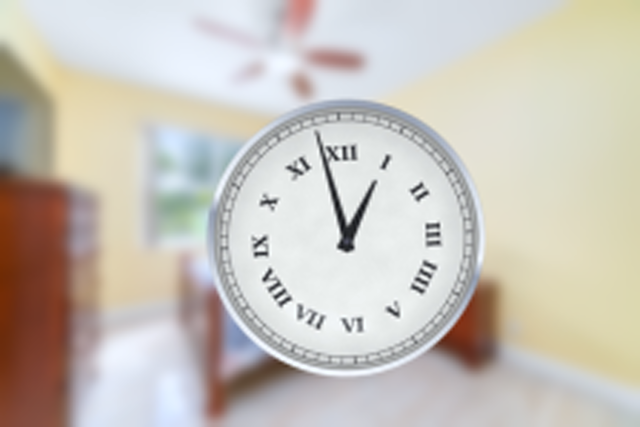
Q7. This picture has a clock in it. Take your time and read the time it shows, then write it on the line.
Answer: 12:58
